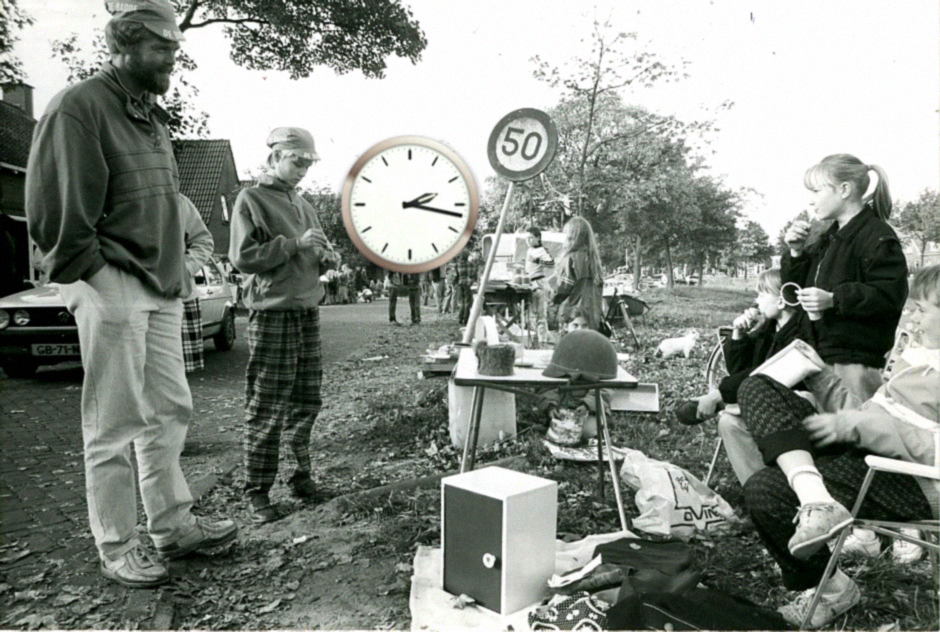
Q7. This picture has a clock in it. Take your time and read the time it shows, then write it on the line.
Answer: 2:17
